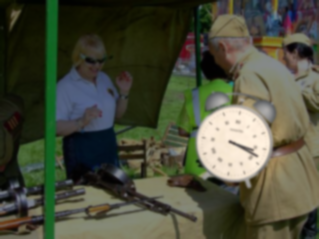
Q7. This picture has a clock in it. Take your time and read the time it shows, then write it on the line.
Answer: 3:18
